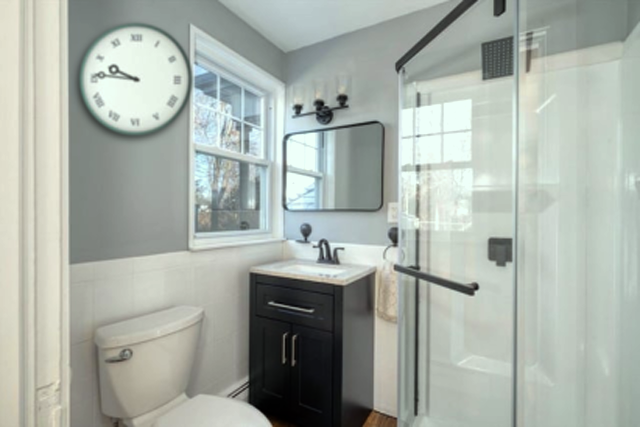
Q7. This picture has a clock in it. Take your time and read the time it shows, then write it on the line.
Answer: 9:46
